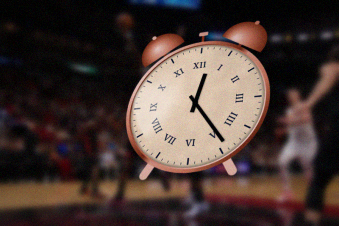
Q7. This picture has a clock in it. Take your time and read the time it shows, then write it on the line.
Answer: 12:24
